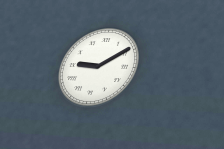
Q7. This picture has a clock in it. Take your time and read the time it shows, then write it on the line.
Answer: 9:09
